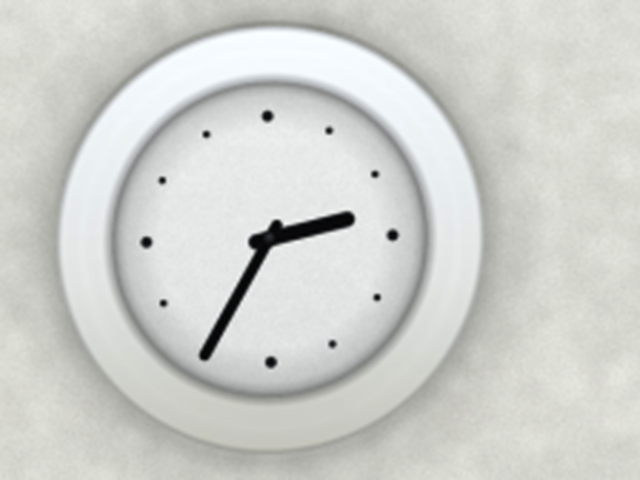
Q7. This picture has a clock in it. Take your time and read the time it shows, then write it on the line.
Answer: 2:35
